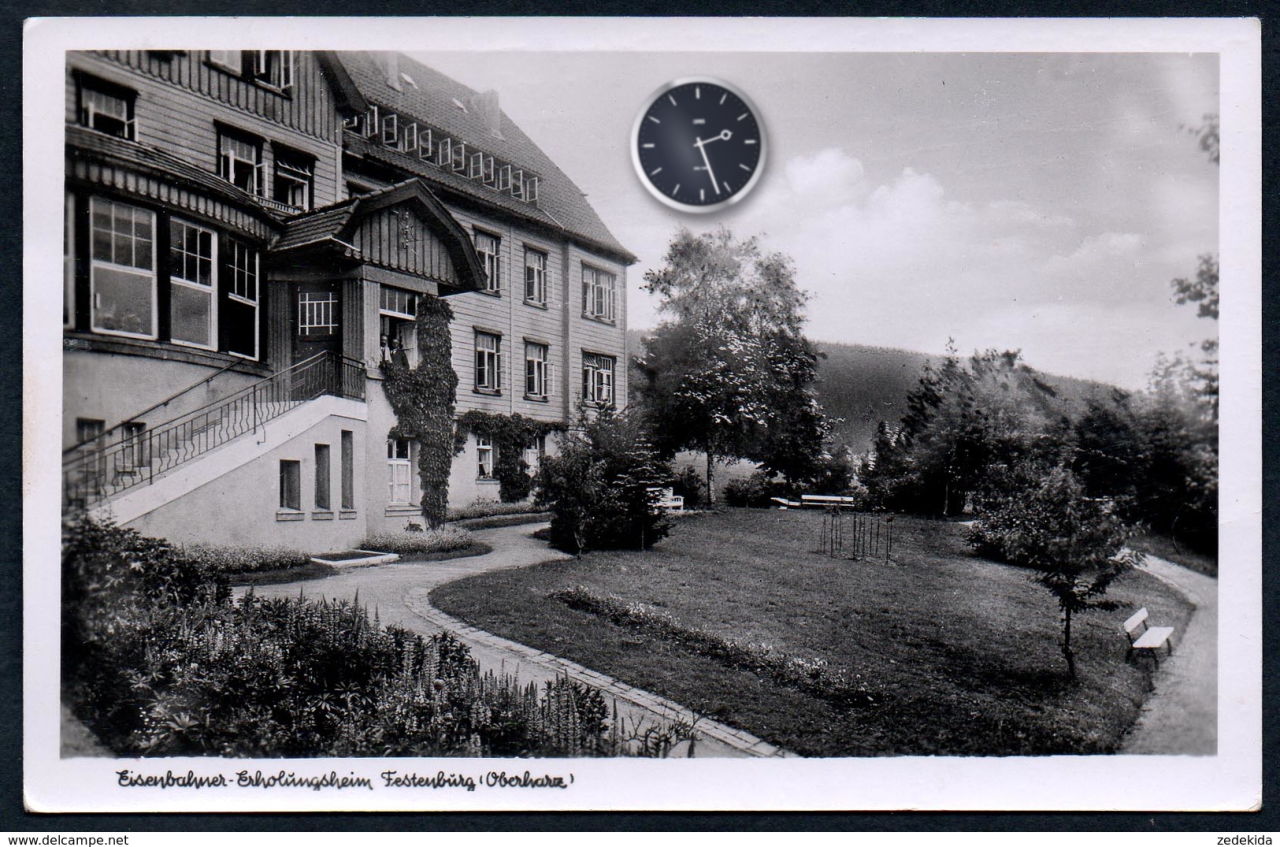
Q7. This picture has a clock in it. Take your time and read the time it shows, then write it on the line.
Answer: 2:27
